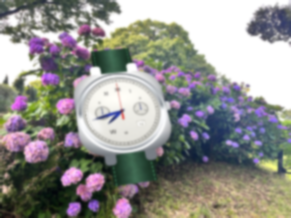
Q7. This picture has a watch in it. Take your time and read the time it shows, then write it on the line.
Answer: 7:43
